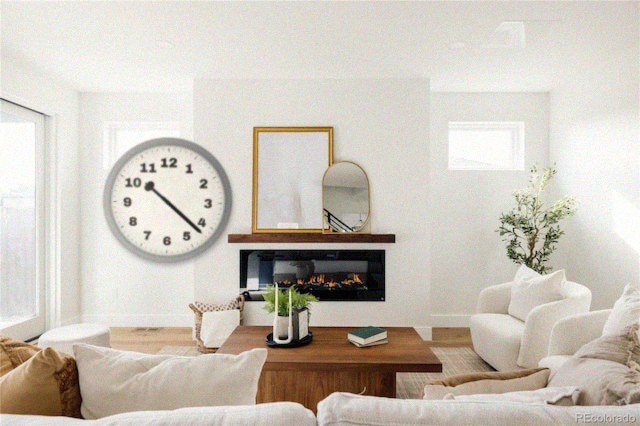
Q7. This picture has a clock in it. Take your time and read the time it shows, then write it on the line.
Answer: 10:22
